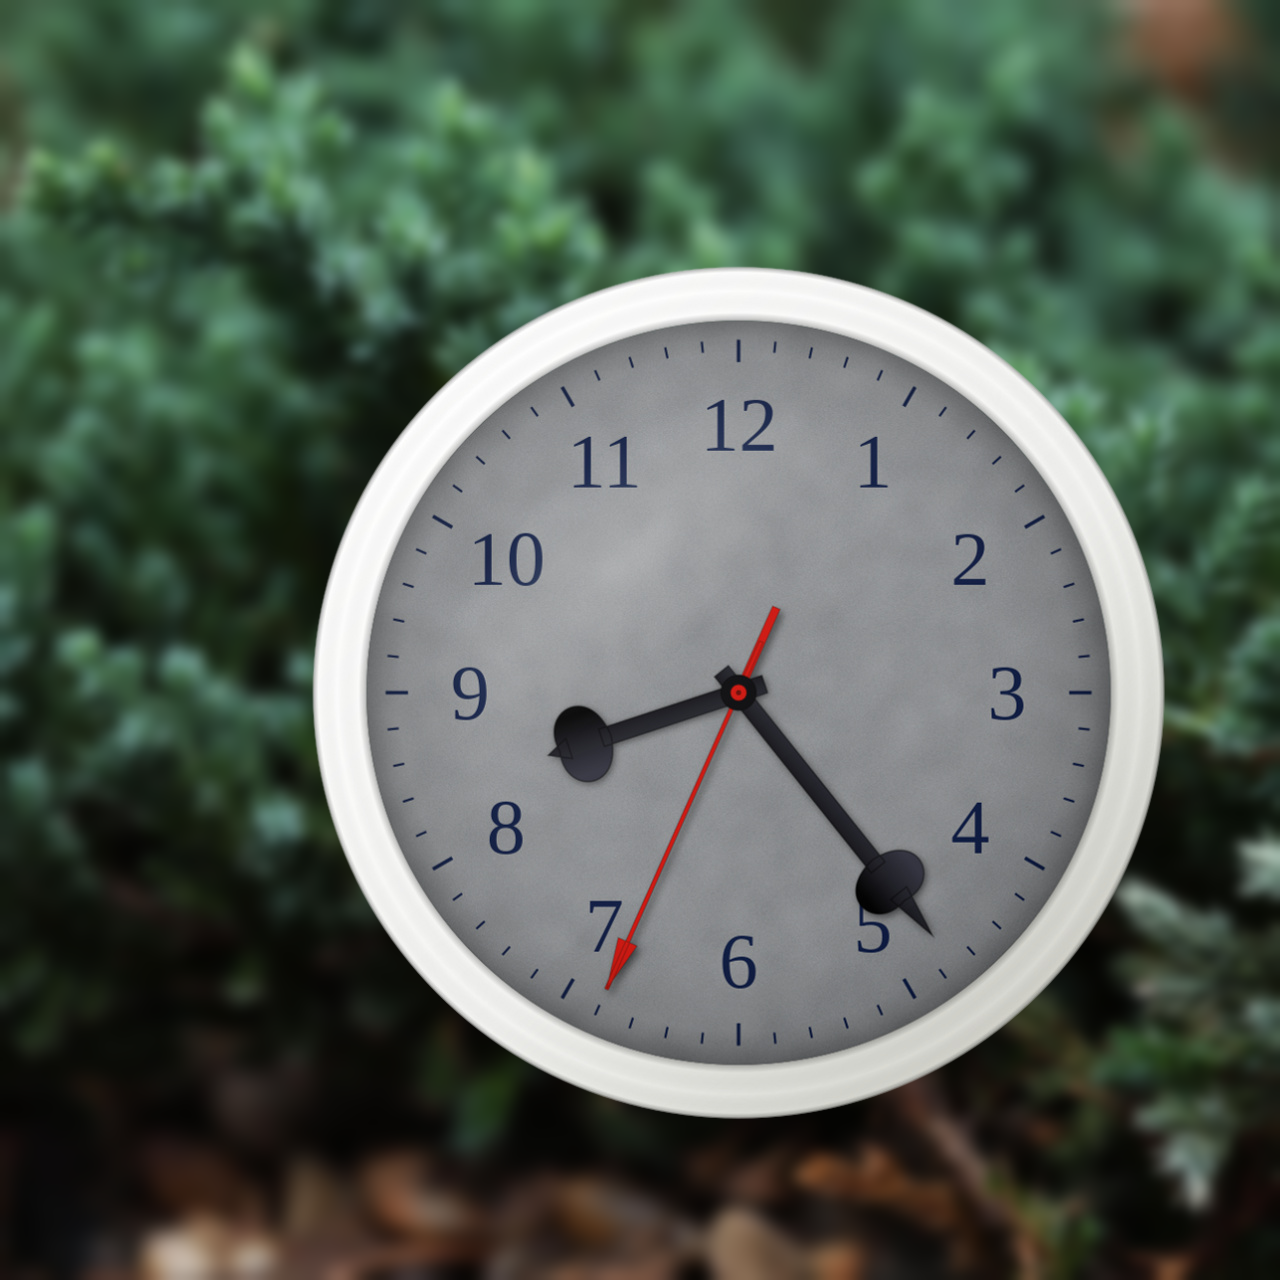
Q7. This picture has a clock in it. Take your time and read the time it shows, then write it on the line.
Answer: 8:23:34
